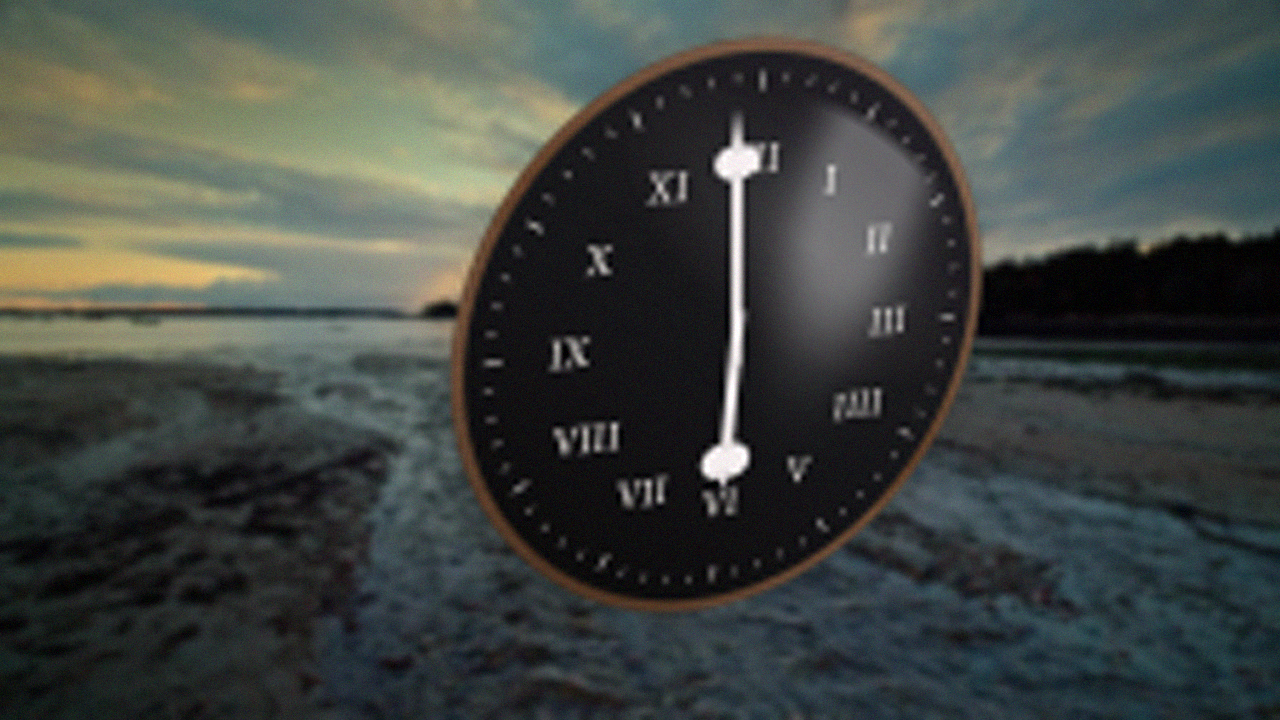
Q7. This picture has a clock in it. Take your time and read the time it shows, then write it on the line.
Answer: 5:59
